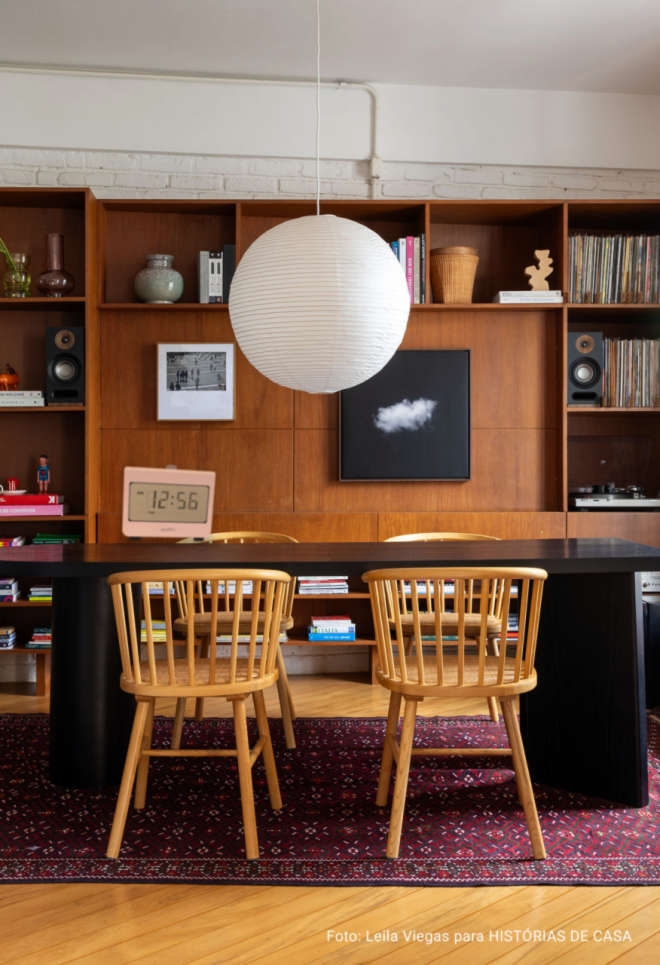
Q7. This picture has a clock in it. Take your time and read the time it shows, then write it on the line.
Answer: 12:56
